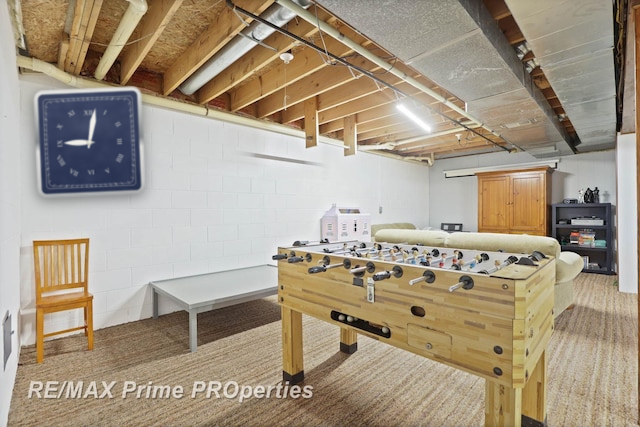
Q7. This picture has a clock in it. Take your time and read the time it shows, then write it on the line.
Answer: 9:02
